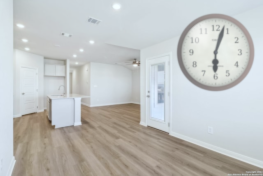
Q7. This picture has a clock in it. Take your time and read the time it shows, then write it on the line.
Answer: 6:03
